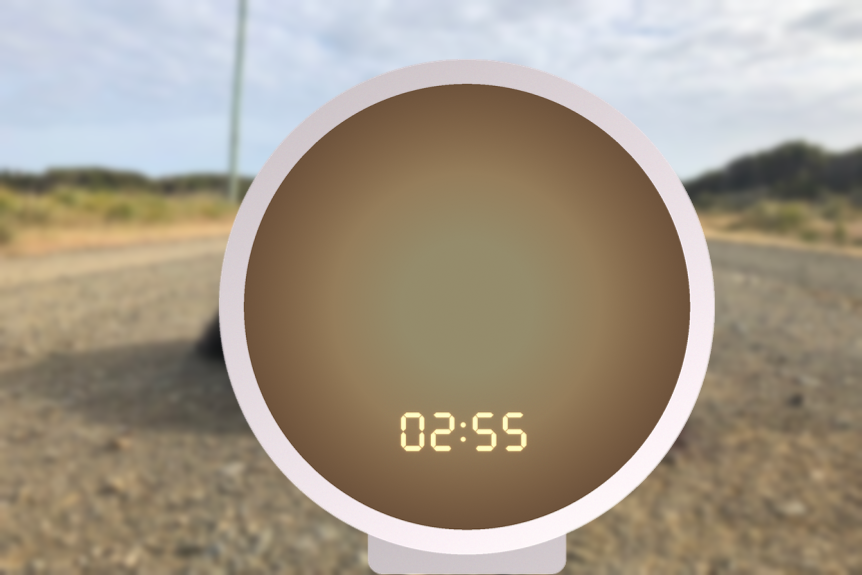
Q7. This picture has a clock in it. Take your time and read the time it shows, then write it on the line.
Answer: 2:55
